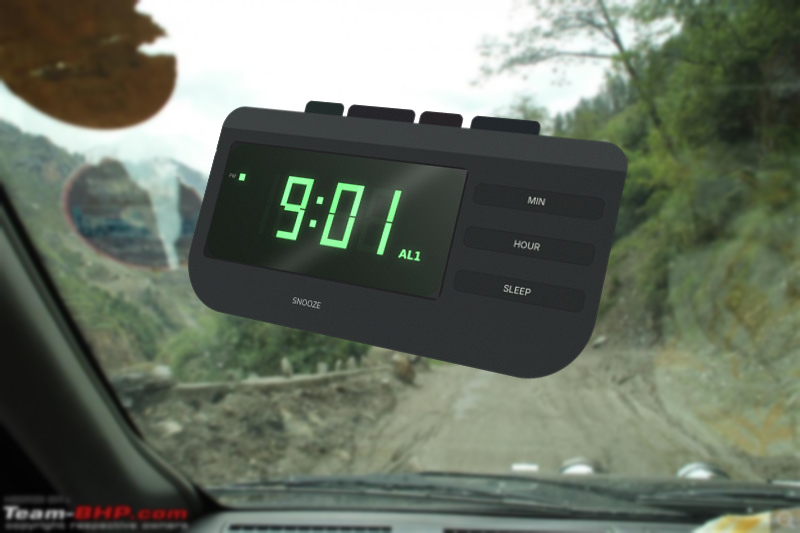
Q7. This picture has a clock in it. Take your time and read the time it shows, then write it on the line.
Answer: 9:01
